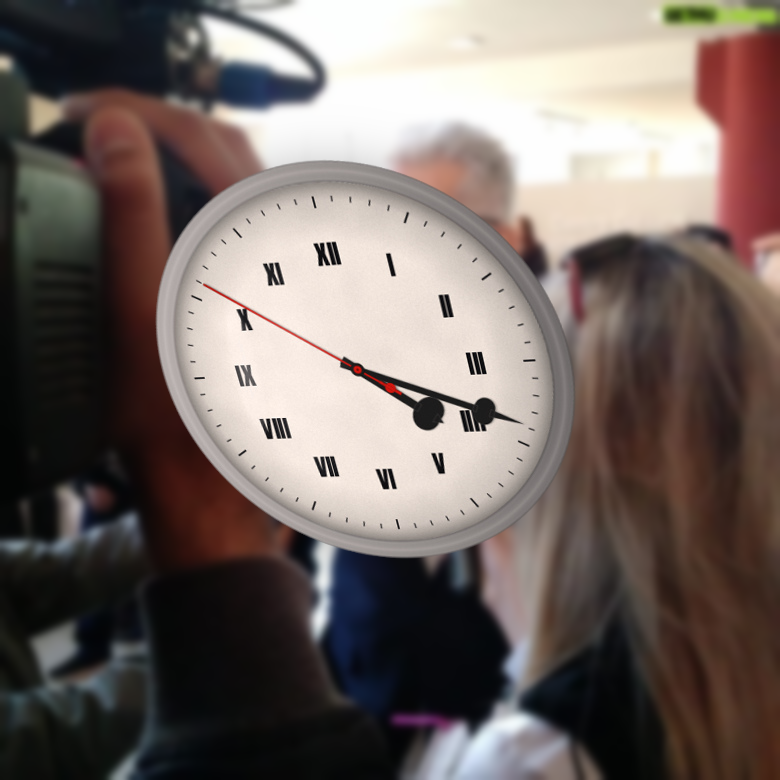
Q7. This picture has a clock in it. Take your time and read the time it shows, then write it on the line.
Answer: 4:18:51
